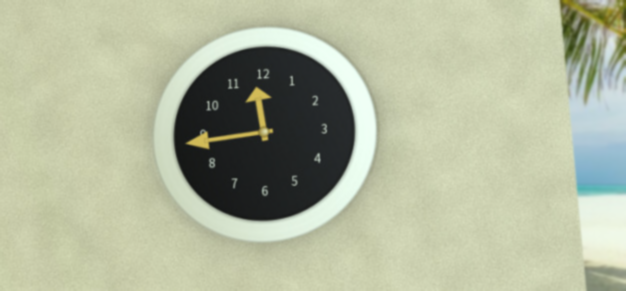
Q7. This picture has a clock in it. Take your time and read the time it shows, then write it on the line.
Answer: 11:44
